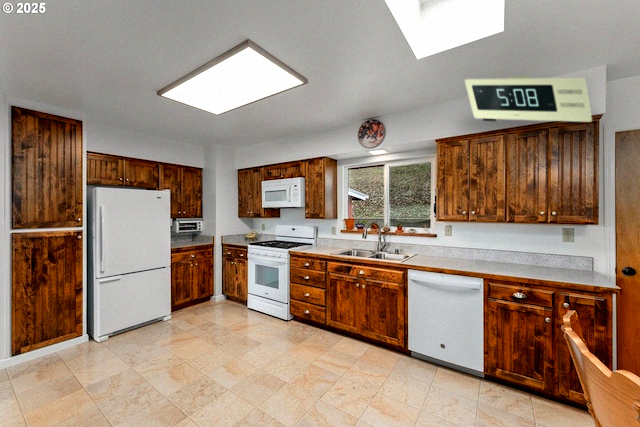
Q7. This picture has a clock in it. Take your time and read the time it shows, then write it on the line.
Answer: 5:08
